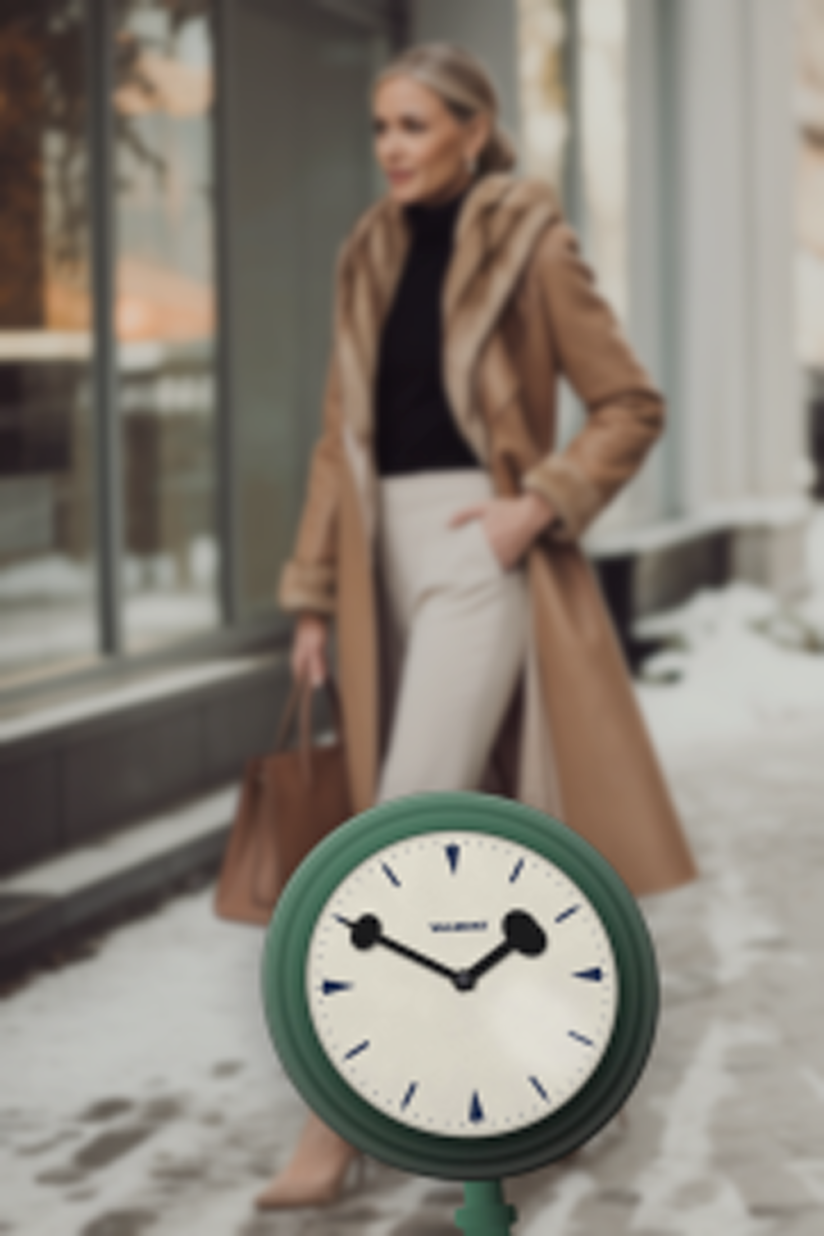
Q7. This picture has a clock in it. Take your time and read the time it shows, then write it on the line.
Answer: 1:50
